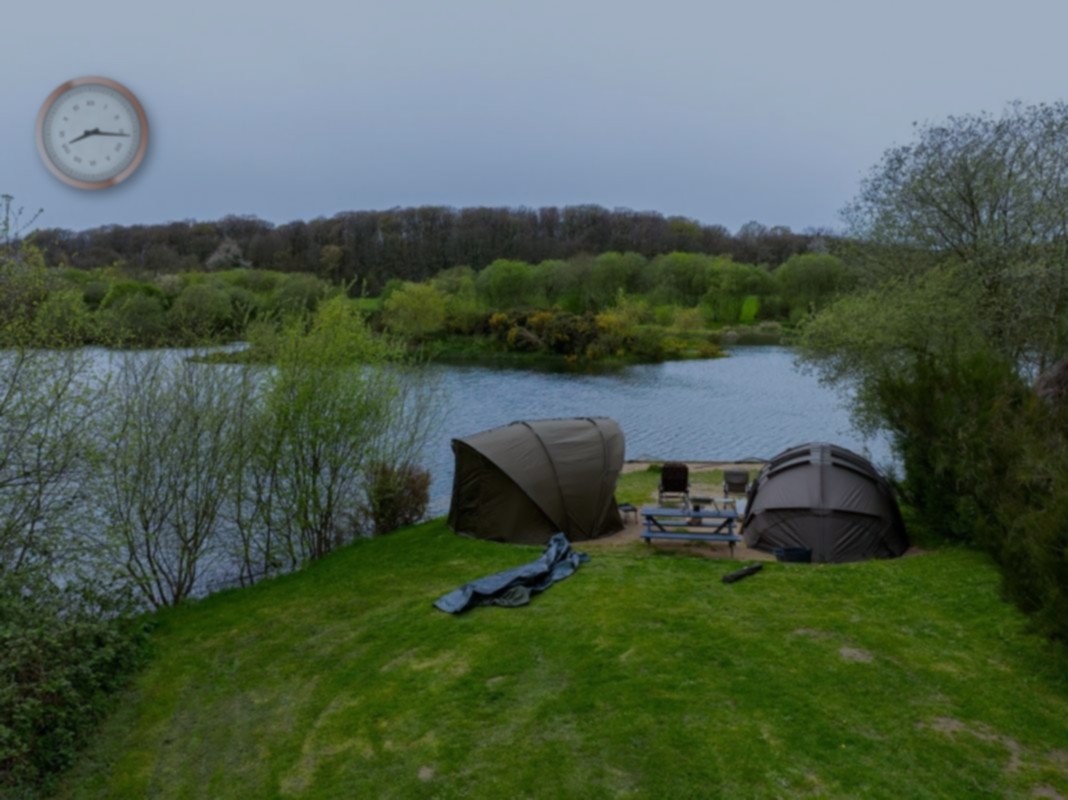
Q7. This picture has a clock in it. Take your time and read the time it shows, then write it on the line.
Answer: 8:16
